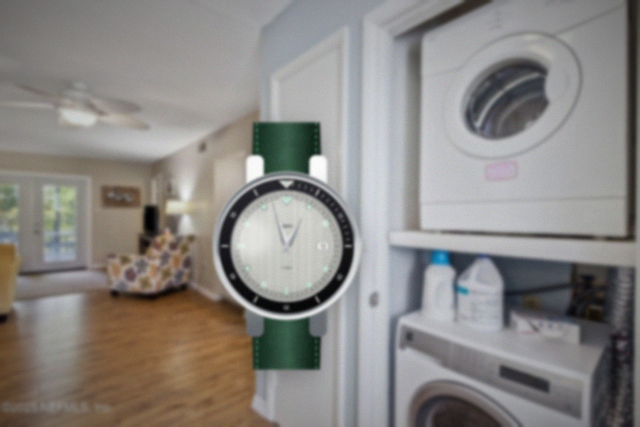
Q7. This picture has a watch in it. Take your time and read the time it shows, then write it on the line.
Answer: 12:57
